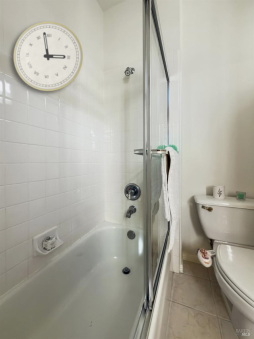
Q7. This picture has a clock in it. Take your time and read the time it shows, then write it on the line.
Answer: 2:58
